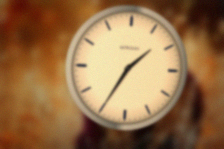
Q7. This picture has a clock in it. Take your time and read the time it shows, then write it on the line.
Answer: 1:35
